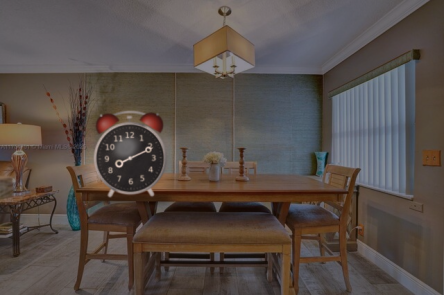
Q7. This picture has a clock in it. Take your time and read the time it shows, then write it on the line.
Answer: 8:11
